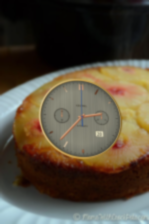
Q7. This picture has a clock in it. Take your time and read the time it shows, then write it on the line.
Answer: 2:37
